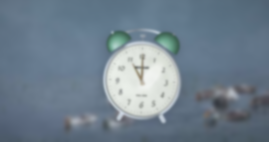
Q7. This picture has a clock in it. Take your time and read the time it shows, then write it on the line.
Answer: 11:00
